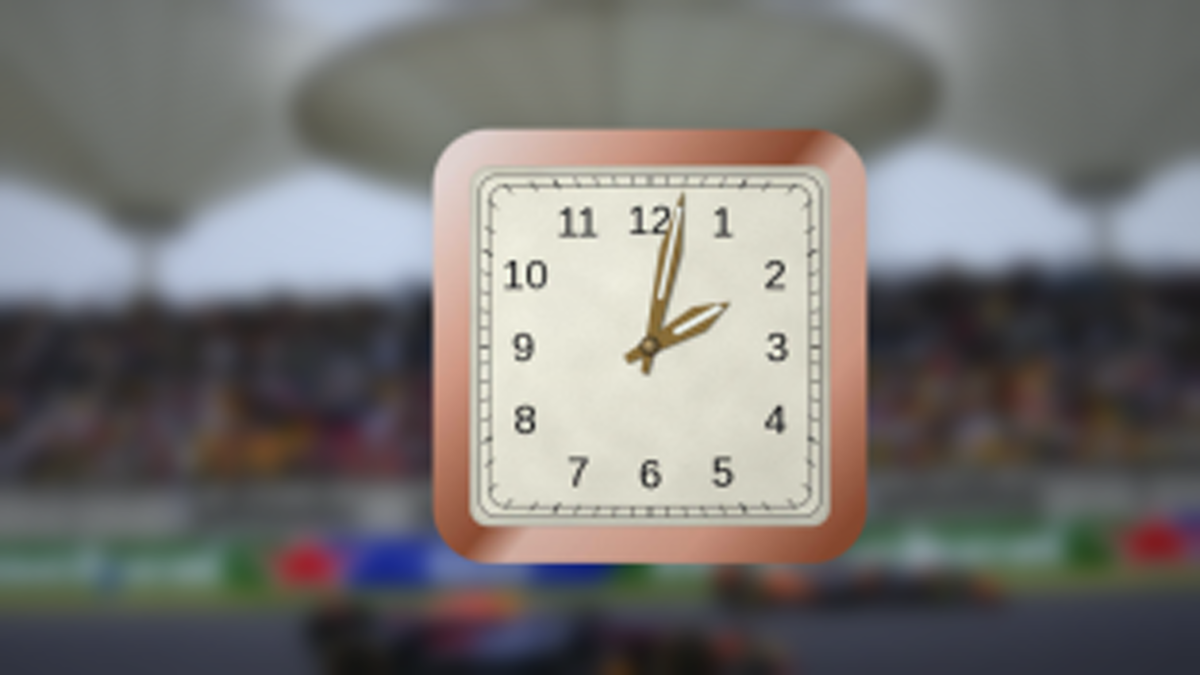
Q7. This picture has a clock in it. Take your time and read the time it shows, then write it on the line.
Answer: 2:02
